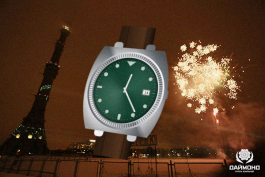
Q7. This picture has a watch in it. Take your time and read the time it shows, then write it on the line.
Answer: 12:24
